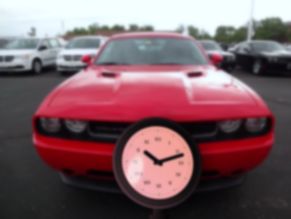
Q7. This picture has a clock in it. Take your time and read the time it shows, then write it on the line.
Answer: 10:12
